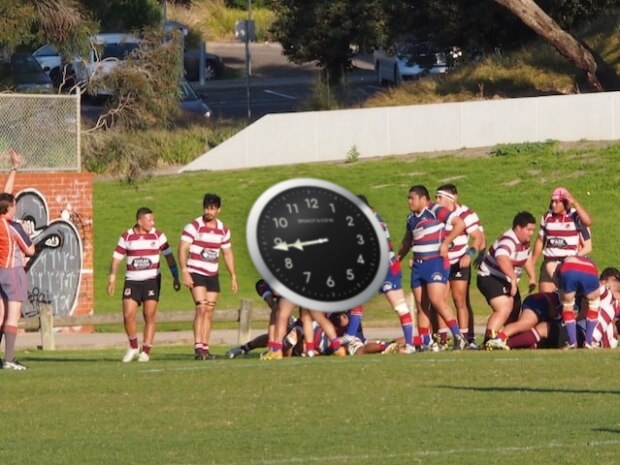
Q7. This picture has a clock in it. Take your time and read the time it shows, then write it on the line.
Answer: 8:44
